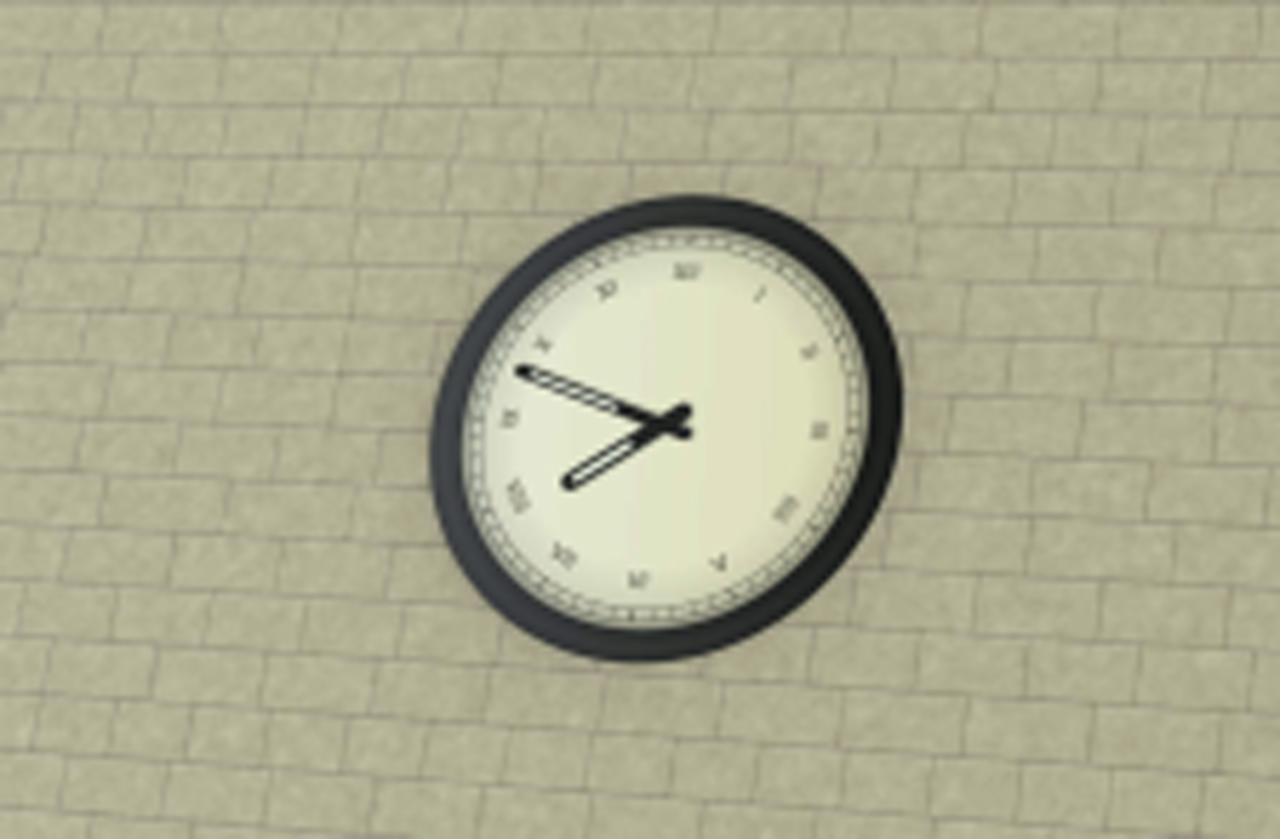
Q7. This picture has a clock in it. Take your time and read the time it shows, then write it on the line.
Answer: 7:48
